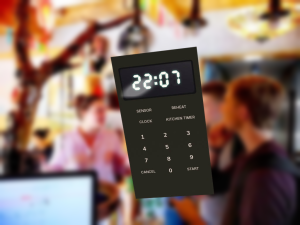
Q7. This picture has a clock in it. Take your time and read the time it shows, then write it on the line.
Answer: 22:07
